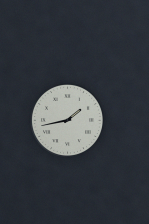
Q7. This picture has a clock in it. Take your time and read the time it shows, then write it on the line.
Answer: 1:43
